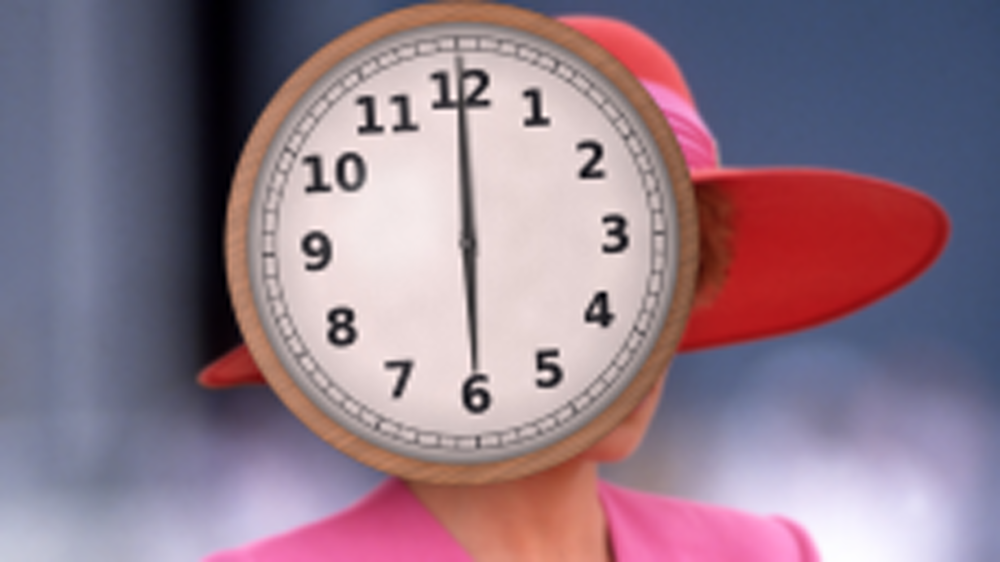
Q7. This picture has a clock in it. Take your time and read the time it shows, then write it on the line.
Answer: 6:00
